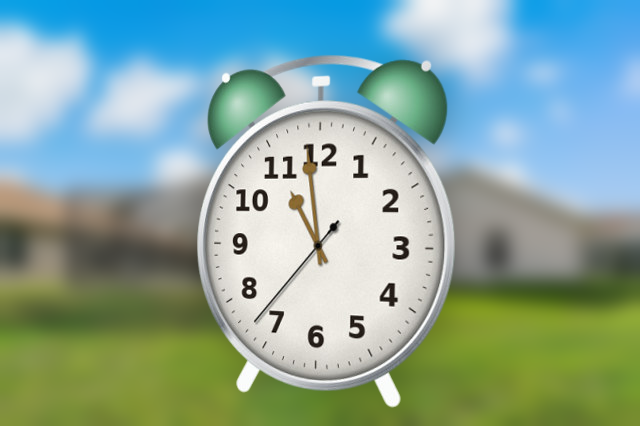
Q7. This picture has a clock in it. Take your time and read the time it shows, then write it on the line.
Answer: 10:58:37
